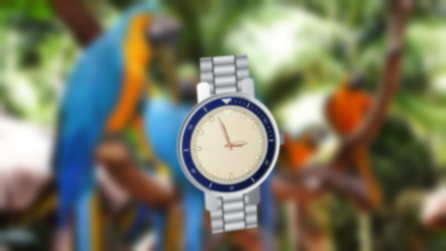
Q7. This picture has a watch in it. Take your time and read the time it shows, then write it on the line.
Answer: 2:57
